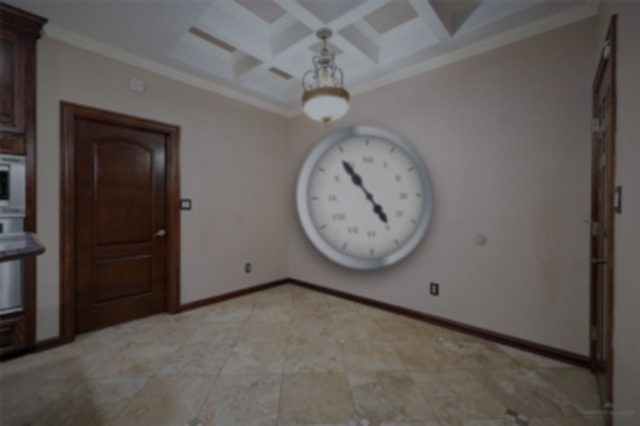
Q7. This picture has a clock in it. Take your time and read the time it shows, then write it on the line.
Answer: 4:54
